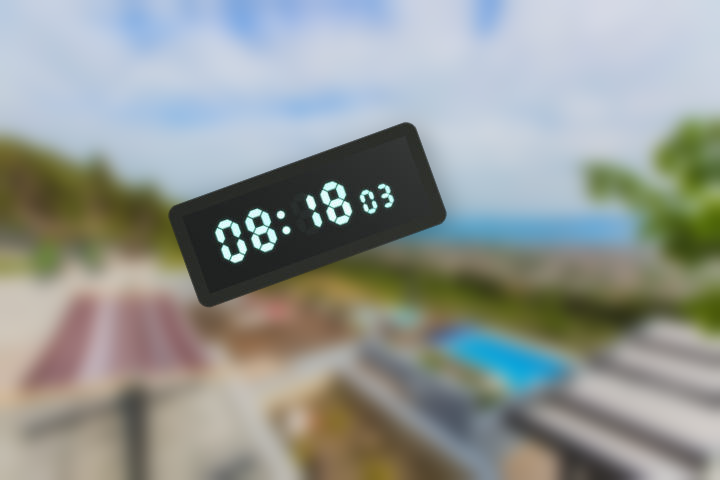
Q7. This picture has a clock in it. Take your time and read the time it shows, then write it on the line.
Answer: 8:18:03
